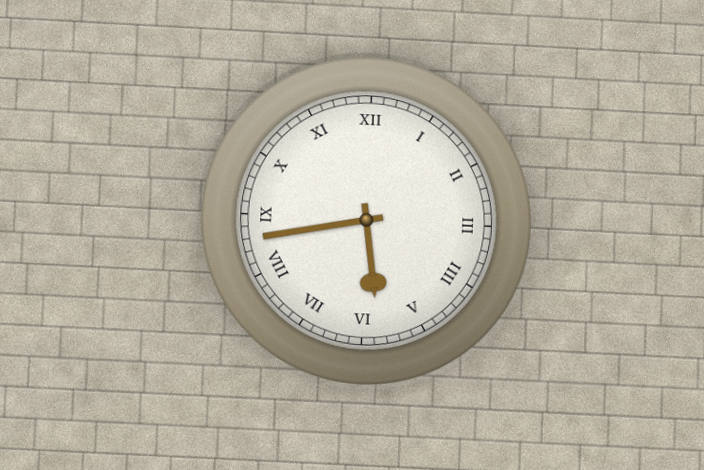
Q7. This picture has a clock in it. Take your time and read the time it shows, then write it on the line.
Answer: 5:43
